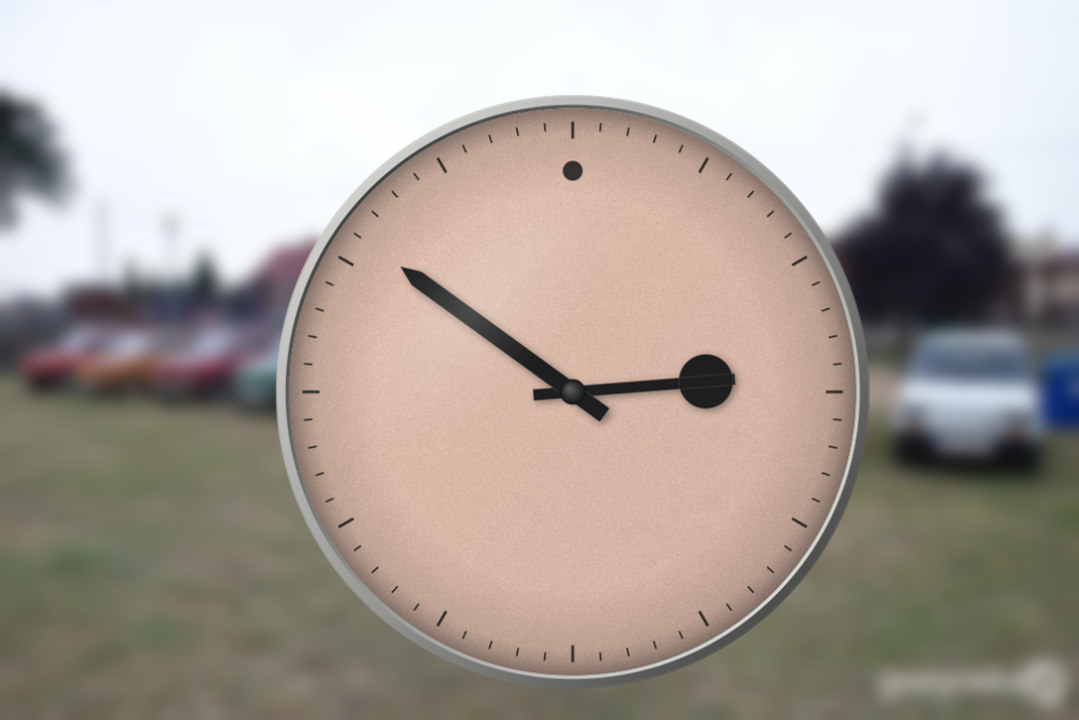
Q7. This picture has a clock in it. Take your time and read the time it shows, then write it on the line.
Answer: 2:51
